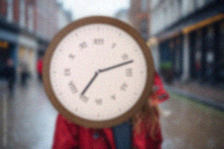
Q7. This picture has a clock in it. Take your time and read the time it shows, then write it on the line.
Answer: 7:12
